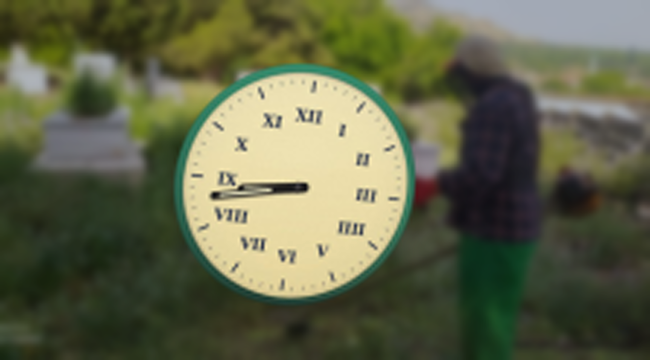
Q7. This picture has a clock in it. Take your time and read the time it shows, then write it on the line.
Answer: 8:43
